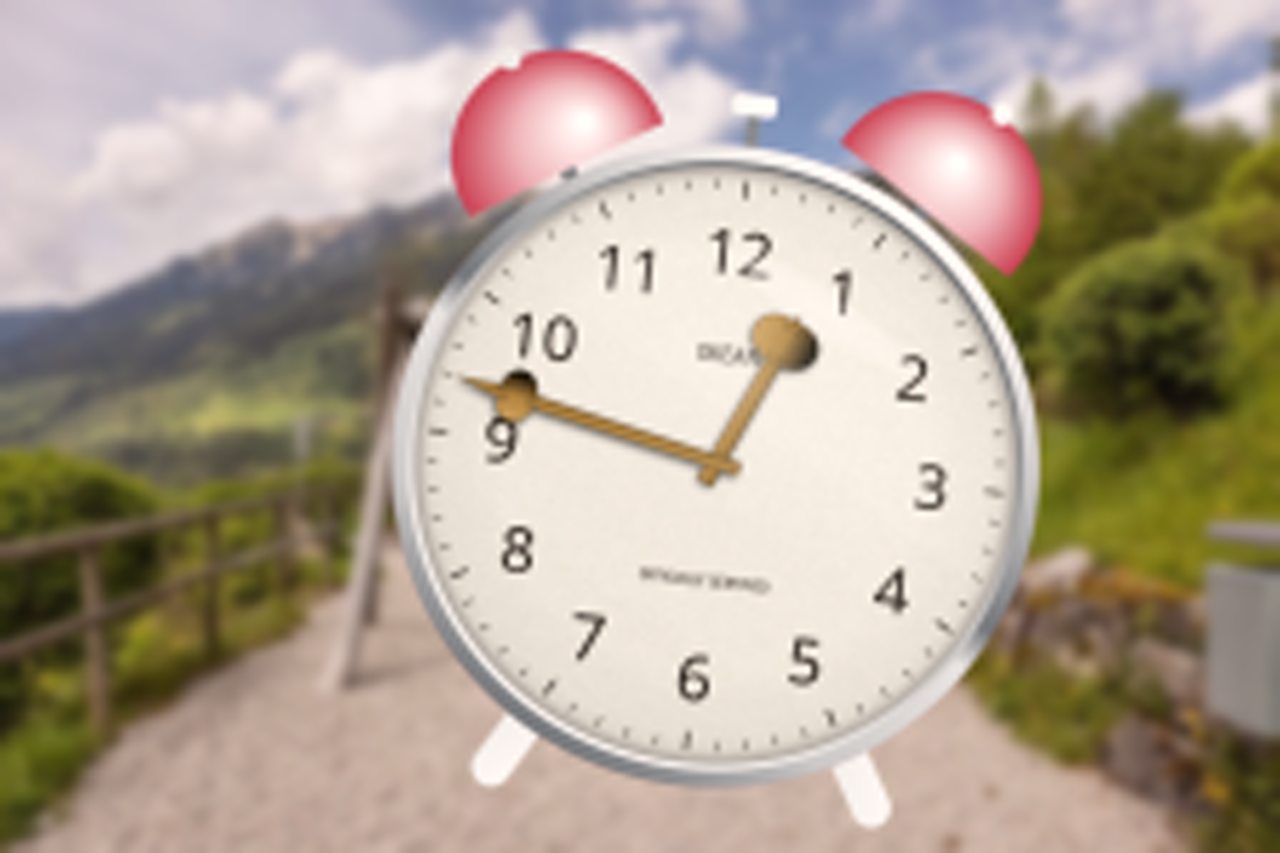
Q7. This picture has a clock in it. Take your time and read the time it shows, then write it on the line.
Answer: 12:47
